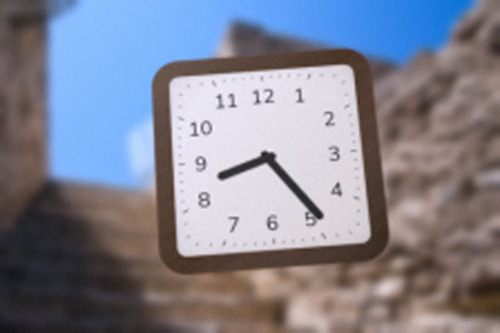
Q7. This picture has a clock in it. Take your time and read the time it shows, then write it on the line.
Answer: 8:24
